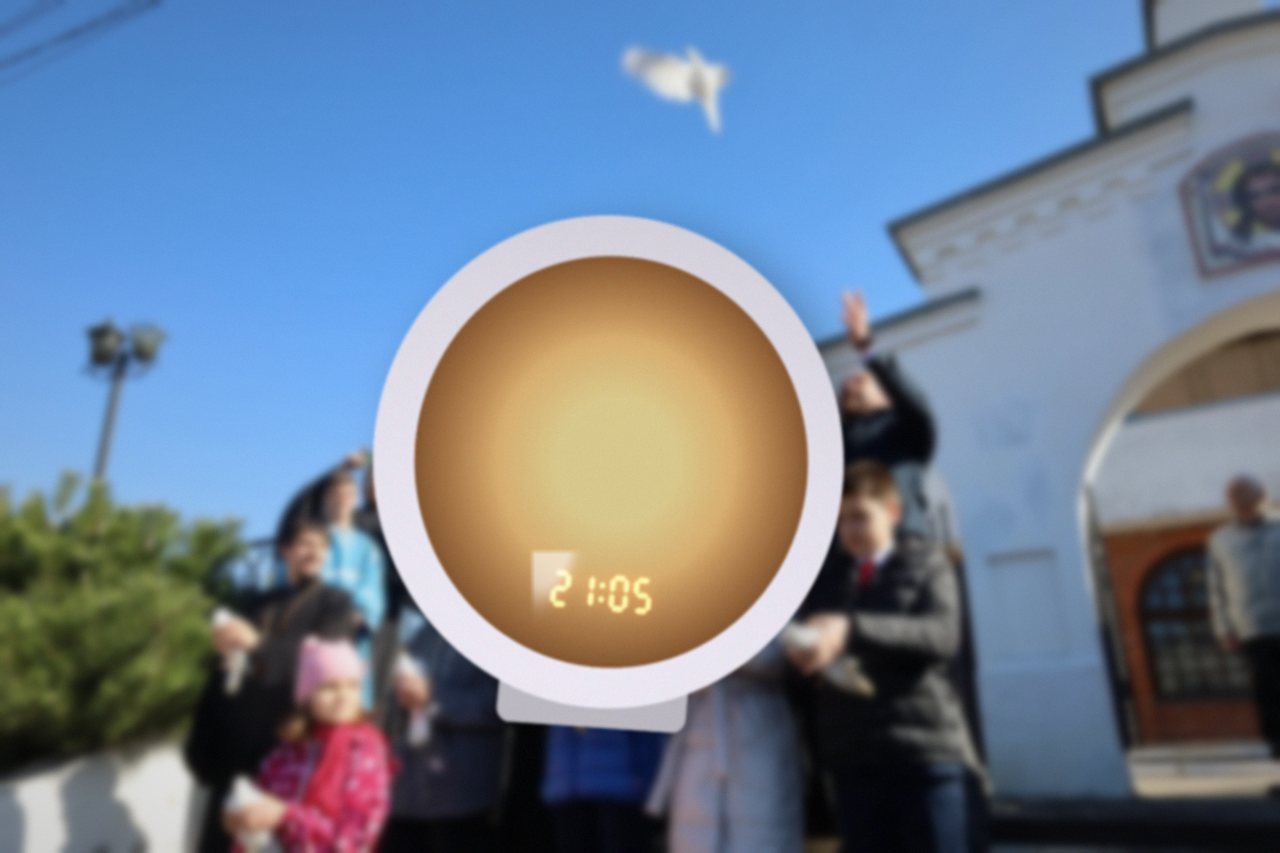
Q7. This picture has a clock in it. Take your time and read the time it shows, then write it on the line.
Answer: 21:05
